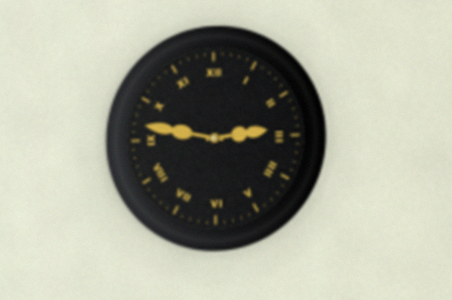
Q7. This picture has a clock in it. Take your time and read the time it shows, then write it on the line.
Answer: 2:47
